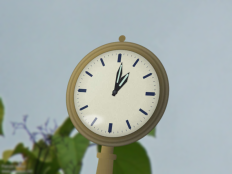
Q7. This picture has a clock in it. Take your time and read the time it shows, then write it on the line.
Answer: 1:01
